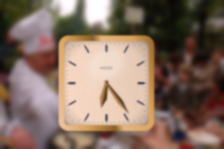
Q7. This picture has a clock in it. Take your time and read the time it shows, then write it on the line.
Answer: 6:24
